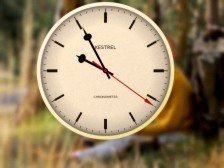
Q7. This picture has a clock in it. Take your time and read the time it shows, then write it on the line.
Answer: 9:55:21
